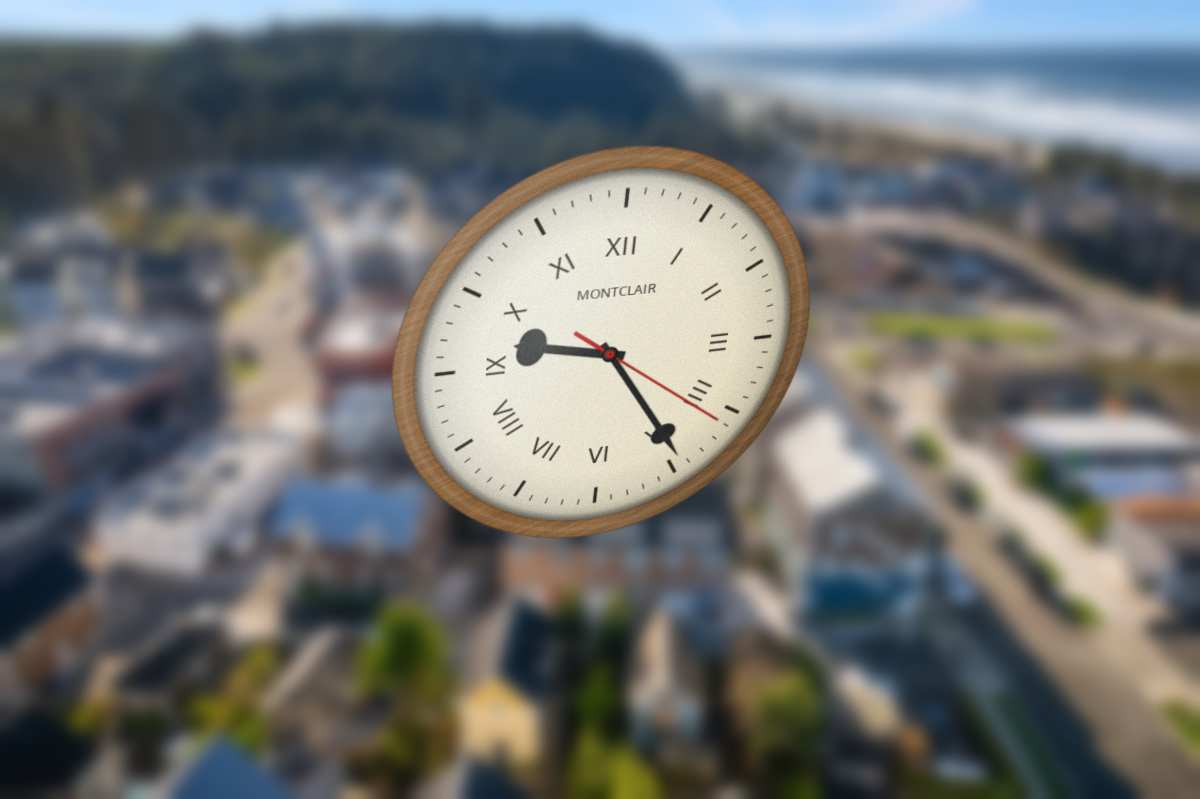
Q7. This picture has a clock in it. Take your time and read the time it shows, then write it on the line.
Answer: 9:24:21
